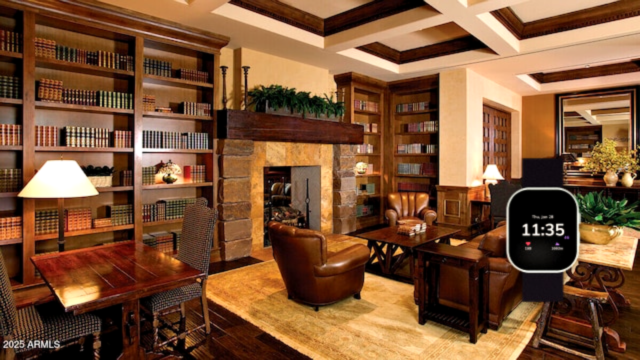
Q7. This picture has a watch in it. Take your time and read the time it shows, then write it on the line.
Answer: 11:35
